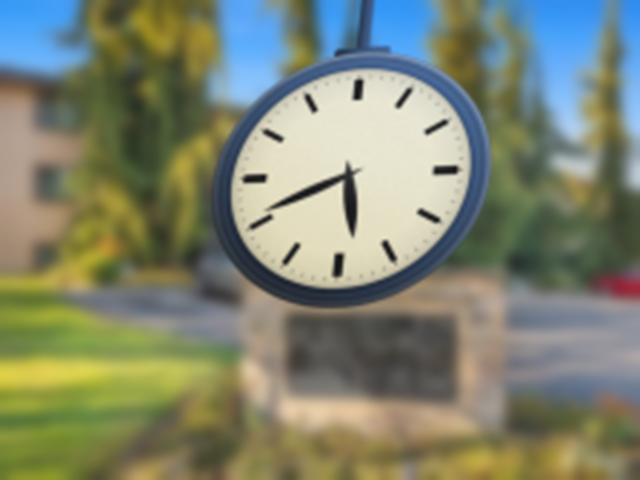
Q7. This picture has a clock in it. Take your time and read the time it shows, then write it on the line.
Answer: 5:41
